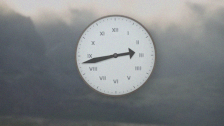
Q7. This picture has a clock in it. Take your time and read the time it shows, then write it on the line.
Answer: 2:43
